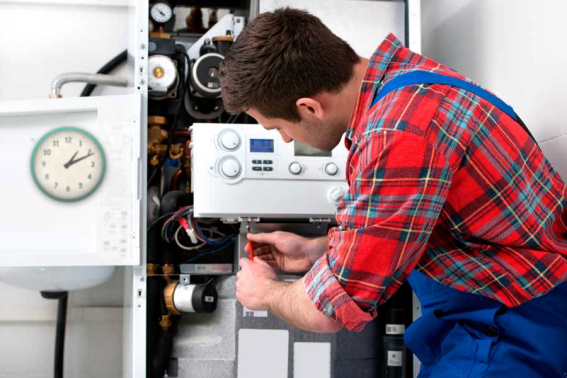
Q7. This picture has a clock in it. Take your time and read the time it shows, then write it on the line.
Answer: 1:11
